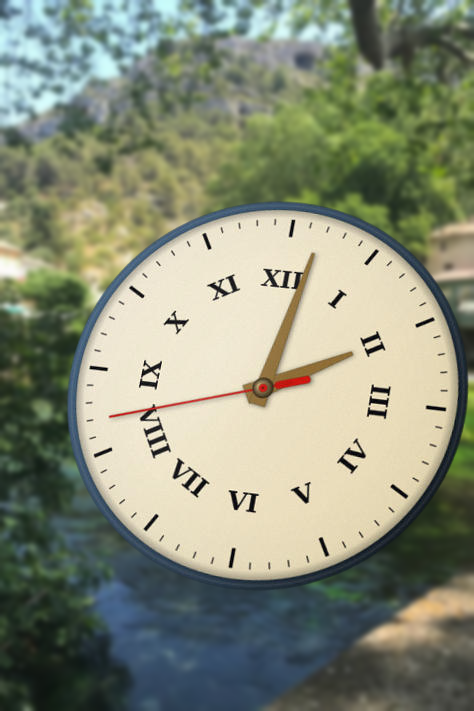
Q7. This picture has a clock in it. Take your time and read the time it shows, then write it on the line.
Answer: 2:01:42
